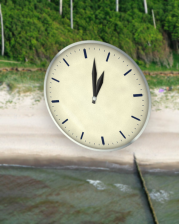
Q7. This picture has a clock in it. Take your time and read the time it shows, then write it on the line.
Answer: 1:02
